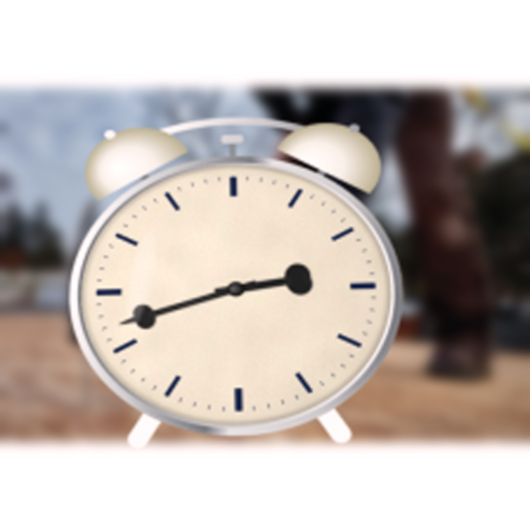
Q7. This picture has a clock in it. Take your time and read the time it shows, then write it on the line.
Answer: 2:42
